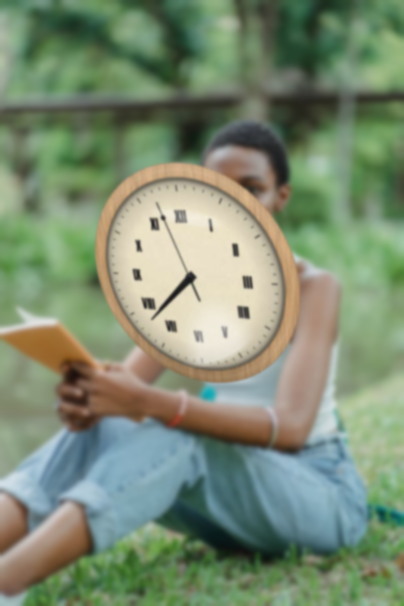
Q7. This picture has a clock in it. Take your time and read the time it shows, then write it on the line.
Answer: 7:37:57
